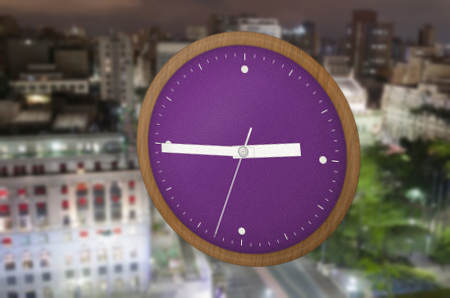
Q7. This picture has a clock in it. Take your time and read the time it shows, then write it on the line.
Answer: 2:44:33
